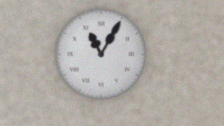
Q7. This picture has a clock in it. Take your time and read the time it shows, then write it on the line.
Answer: 11:05
